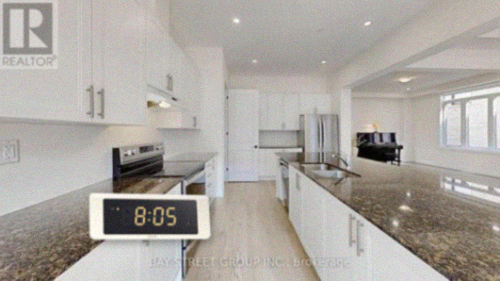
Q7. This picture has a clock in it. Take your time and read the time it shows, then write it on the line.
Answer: 8:05
